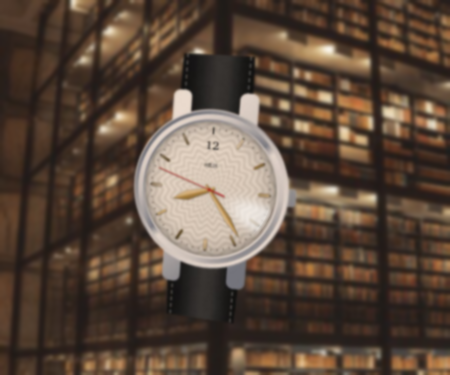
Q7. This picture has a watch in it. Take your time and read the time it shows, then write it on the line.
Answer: 8:23:48
